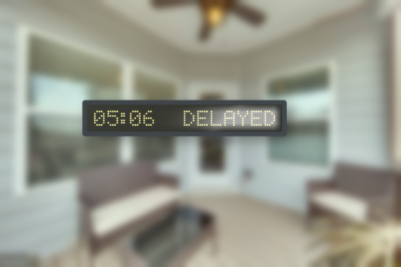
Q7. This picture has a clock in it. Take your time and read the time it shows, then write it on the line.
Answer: 5:06
